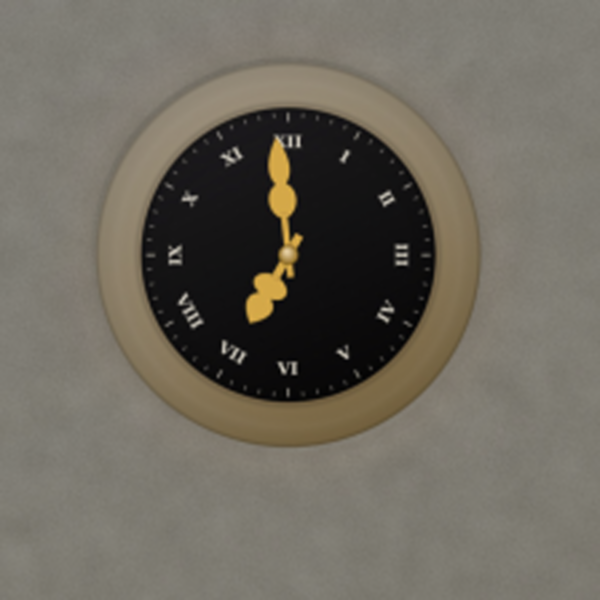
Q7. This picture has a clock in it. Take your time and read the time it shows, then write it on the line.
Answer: 6:59
